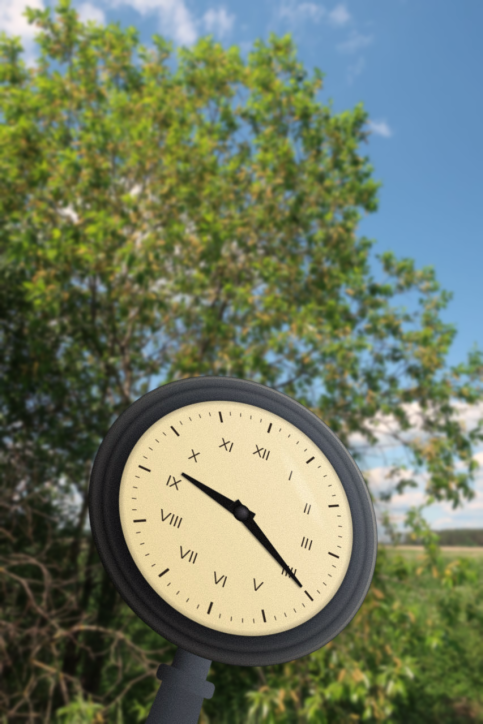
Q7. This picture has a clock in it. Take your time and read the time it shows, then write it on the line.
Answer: 9:20
